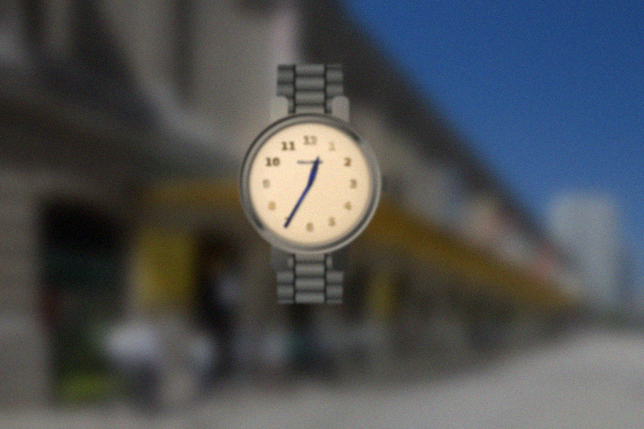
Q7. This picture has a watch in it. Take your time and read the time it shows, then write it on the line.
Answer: 12:35
